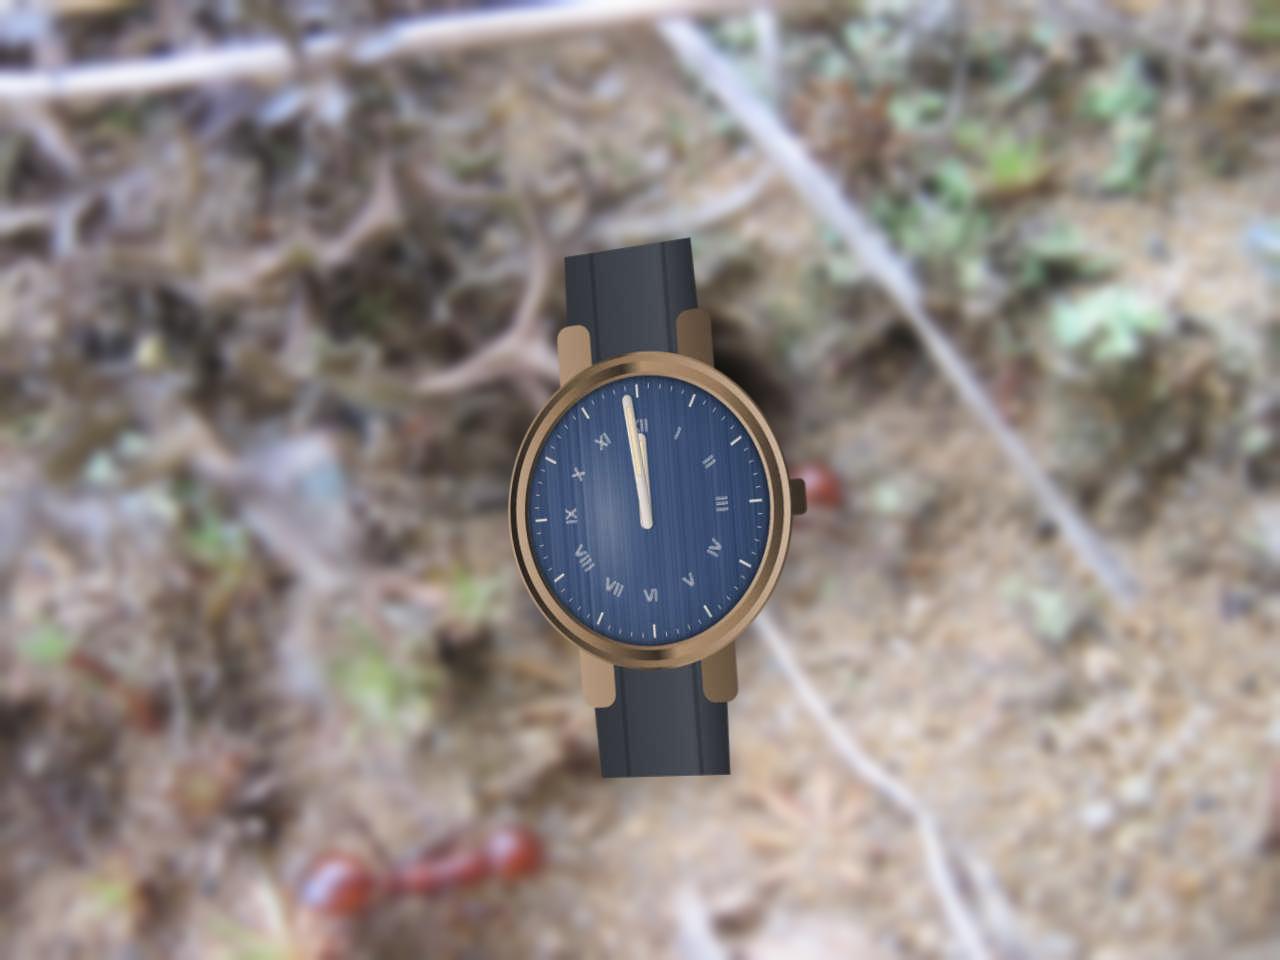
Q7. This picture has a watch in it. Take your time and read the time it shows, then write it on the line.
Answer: 11:59
